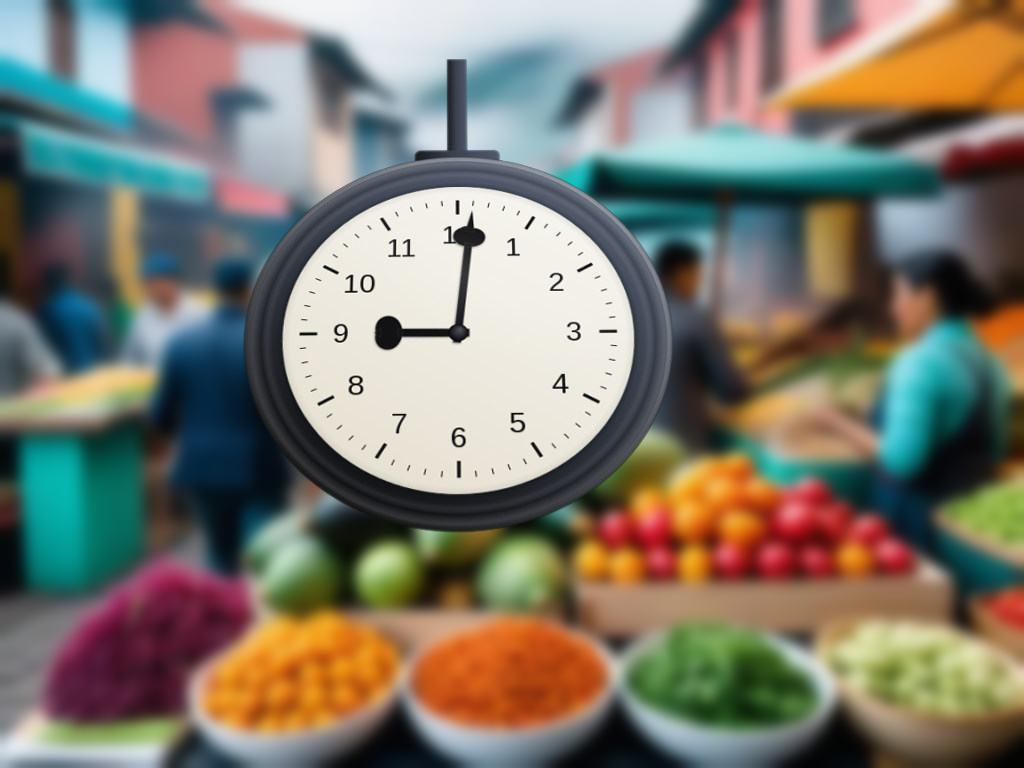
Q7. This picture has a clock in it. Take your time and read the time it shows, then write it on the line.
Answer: 9:01
